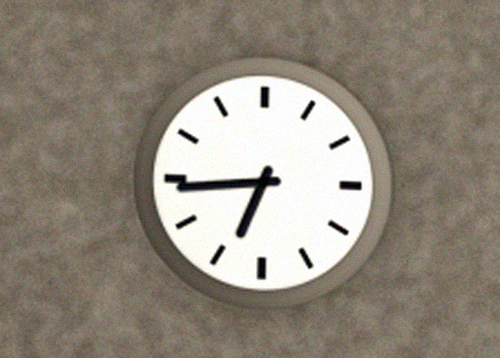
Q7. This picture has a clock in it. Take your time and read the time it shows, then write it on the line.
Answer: 6:44
